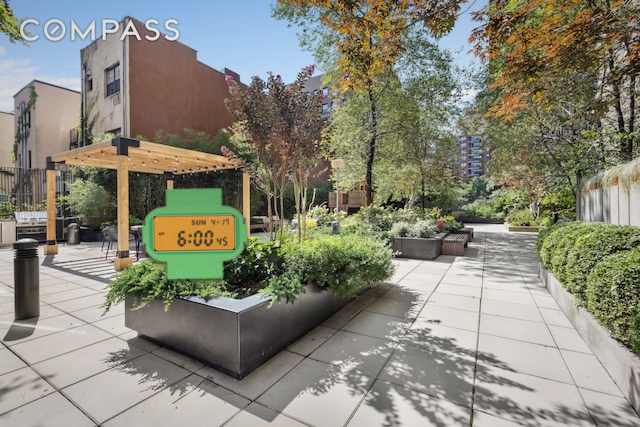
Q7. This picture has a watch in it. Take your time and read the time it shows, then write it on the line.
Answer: 6:00:45
